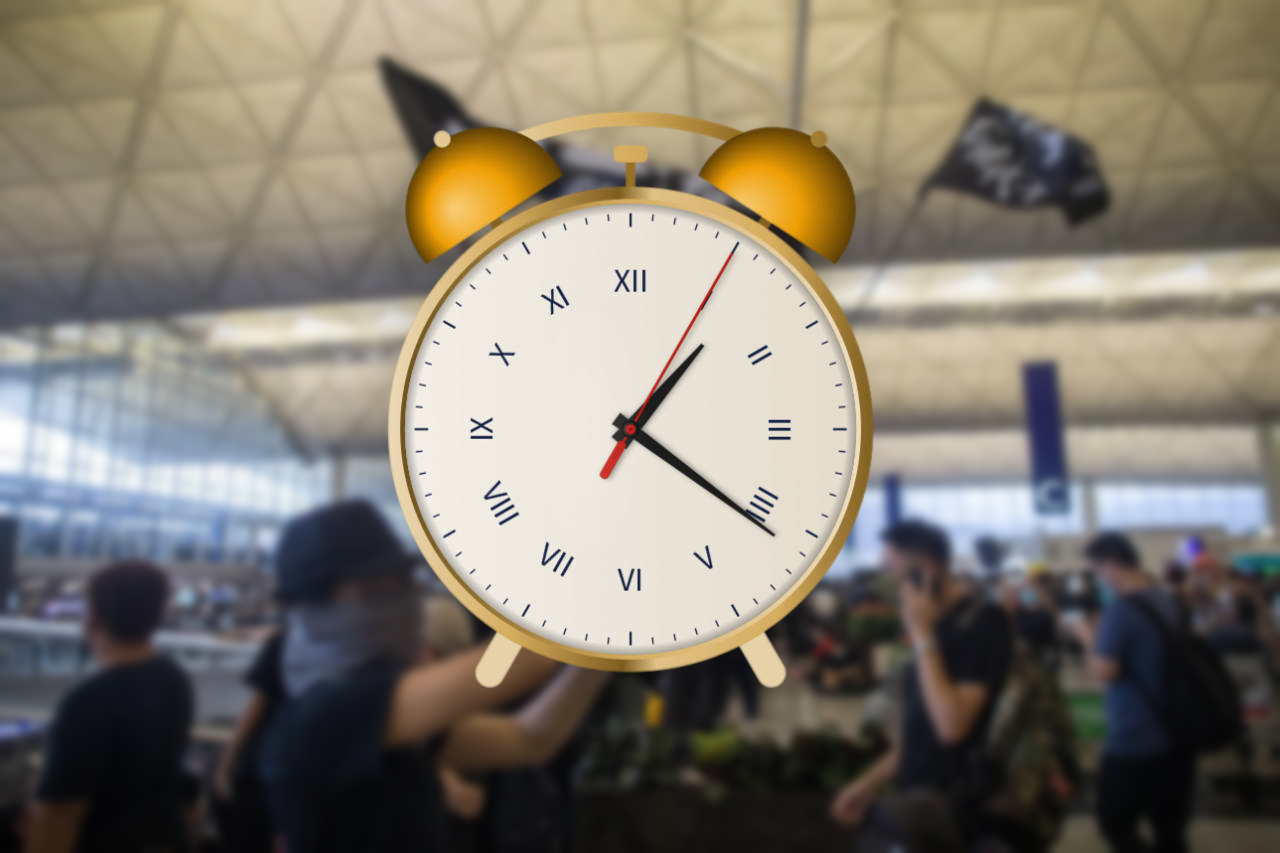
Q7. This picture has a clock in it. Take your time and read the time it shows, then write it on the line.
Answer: 1:21:05
